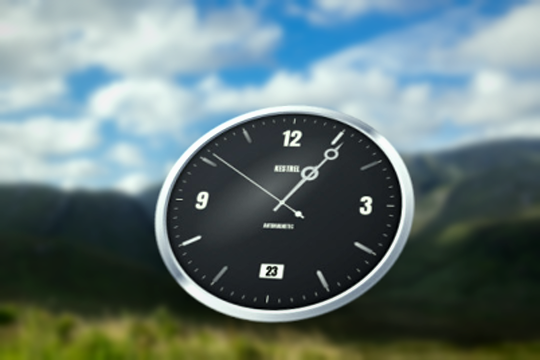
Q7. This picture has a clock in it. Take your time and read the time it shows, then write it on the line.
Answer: 1:05:51
